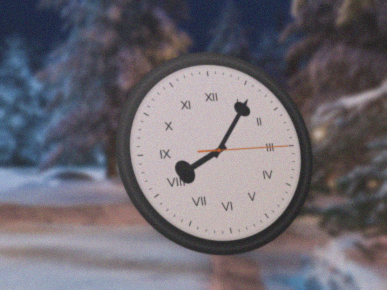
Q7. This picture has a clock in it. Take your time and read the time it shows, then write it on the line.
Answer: 8:06:15
